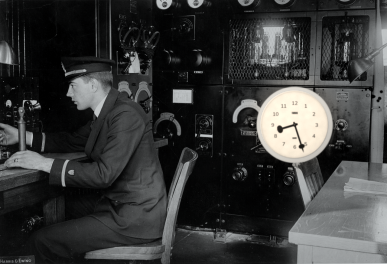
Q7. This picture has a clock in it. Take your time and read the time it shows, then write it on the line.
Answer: 8:27
